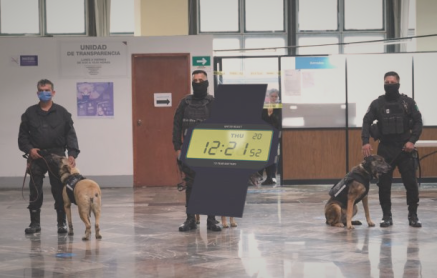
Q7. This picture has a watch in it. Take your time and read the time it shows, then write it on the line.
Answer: 12:21:52
